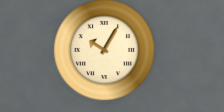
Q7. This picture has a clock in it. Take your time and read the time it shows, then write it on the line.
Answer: 10:05
